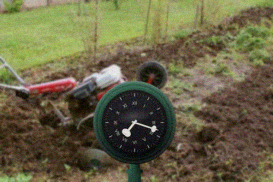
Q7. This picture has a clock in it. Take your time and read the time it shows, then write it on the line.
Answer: 7:18
